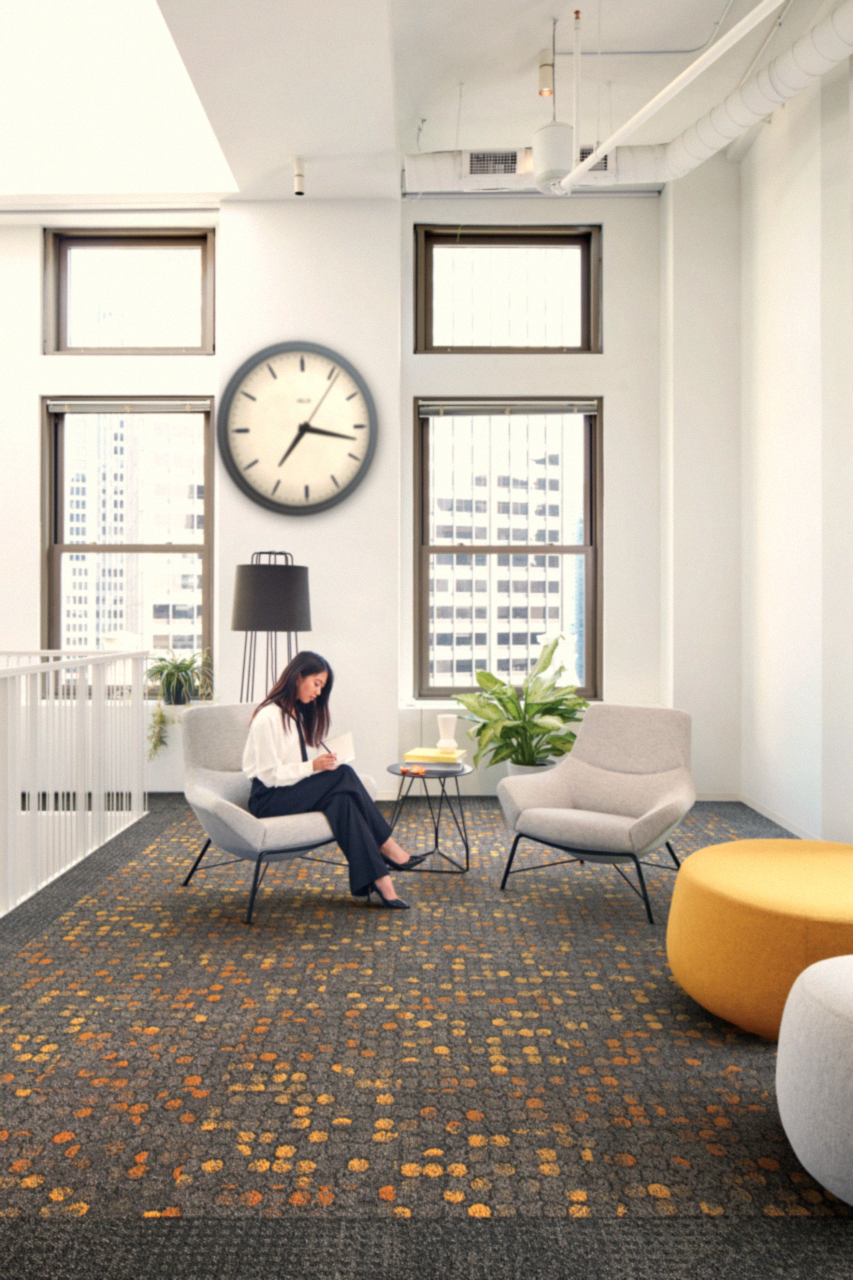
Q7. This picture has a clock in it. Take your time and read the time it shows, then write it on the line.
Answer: 7:17:06
